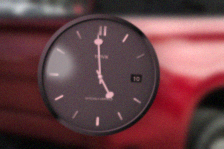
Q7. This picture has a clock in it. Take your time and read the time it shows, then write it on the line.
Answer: 4:59
